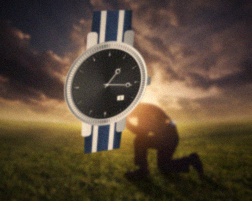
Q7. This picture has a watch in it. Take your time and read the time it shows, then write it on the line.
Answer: 1:16
